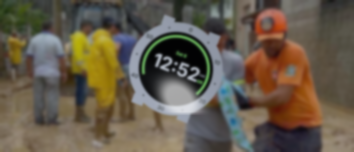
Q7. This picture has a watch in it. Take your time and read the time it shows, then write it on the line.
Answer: 12:52
